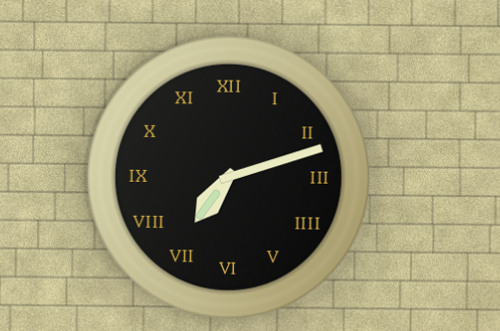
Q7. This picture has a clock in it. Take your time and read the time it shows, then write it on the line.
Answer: 7:12
